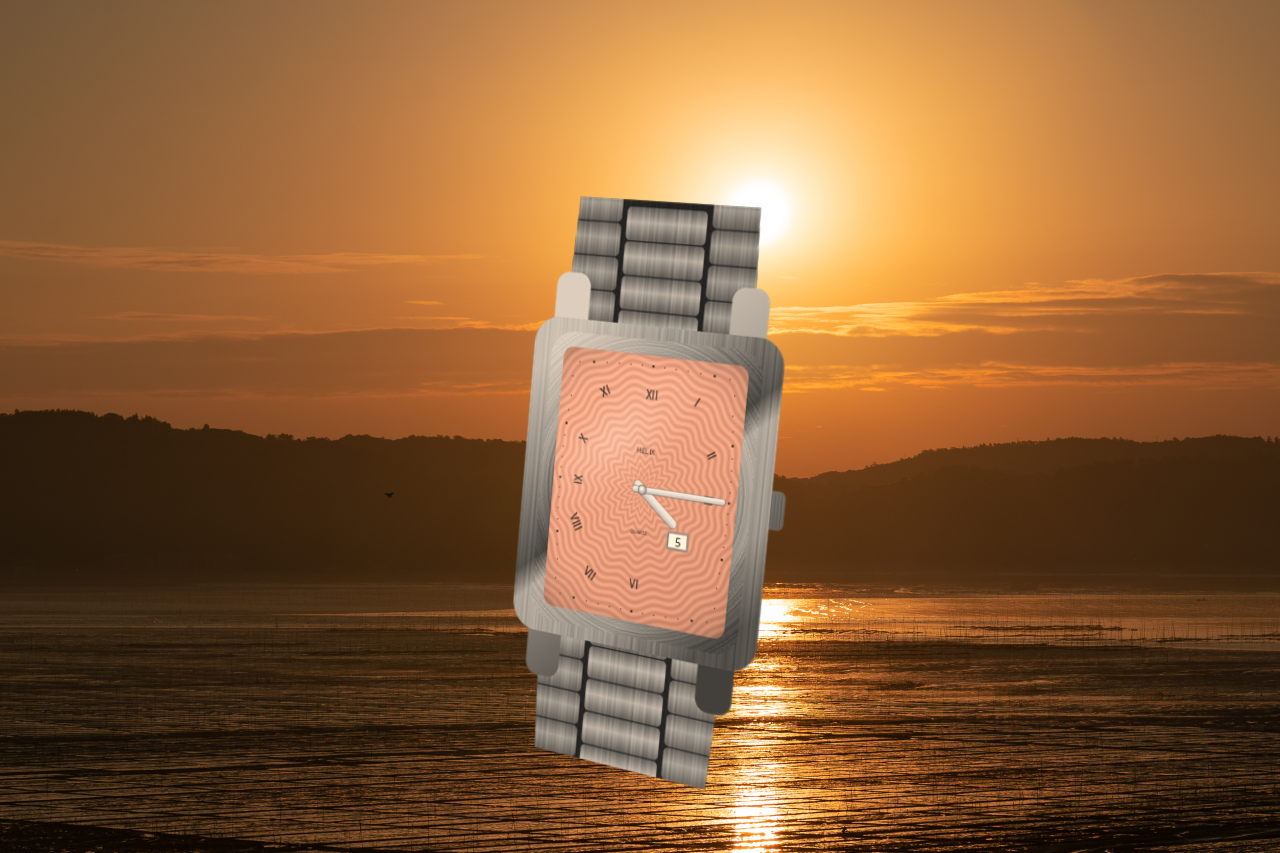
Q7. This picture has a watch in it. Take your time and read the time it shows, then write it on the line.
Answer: 4:15
